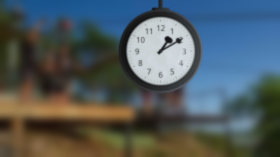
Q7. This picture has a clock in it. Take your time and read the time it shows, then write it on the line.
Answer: 1:10
